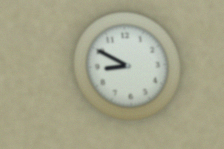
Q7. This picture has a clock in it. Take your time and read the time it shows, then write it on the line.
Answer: 8:50
